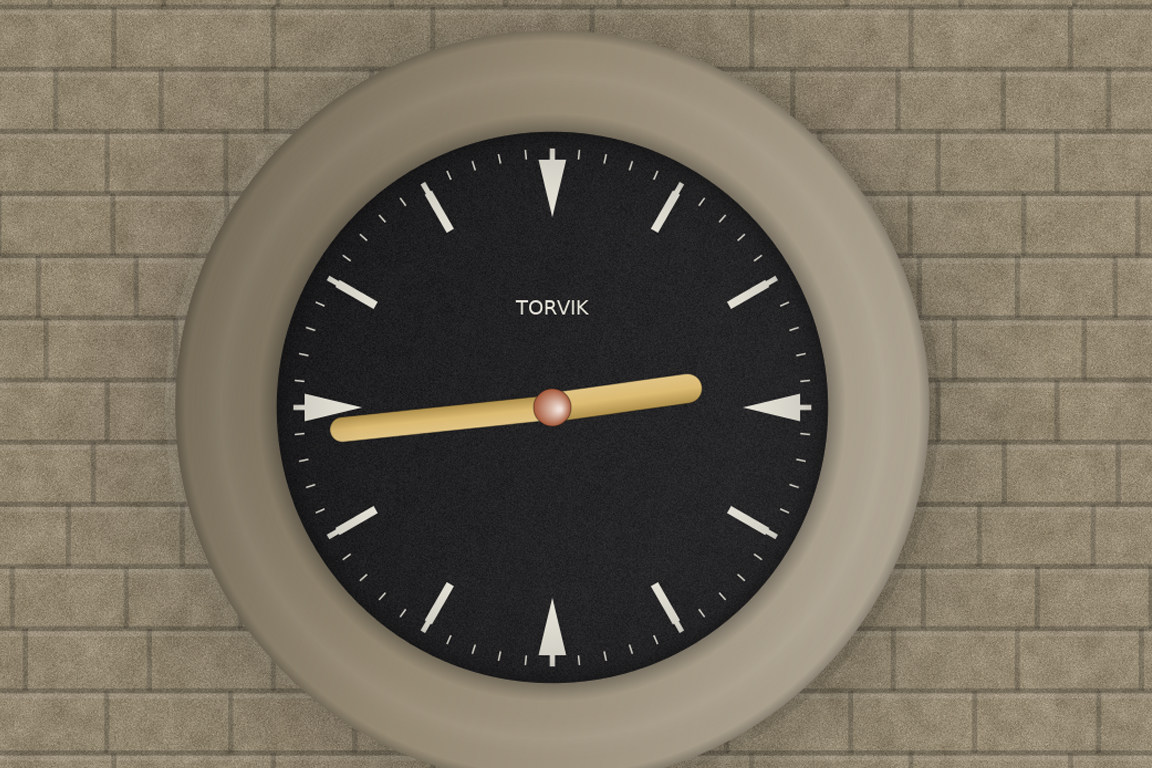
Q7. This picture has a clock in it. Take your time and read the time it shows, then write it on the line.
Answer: 2:44
